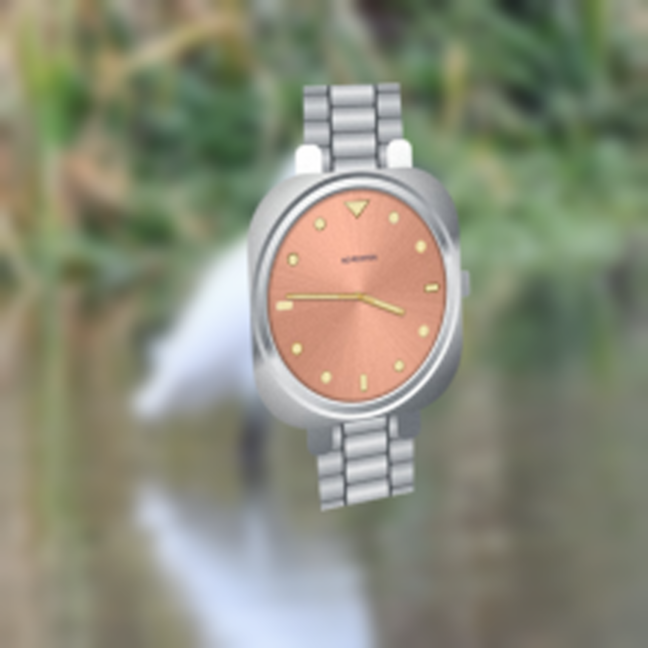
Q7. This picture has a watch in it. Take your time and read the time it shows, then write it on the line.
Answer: 3:46
